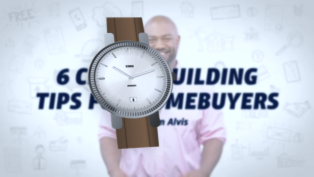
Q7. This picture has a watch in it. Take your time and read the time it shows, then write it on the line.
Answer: 10:12
